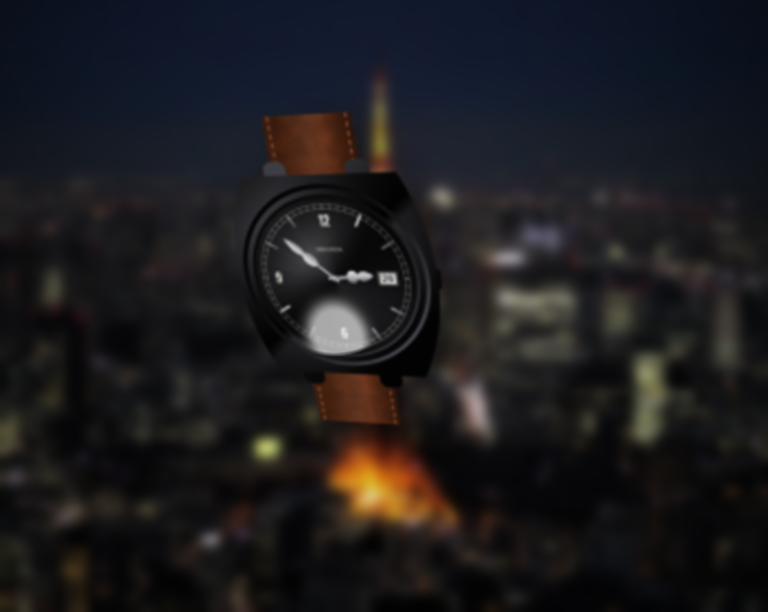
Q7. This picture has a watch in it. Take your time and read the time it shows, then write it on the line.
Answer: 2:52
